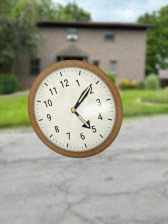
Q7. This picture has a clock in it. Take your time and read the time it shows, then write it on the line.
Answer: 5:09
